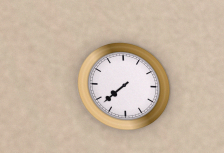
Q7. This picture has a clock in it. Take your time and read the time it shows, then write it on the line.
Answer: 7:38
